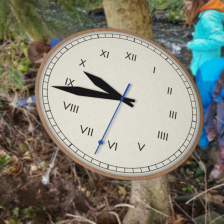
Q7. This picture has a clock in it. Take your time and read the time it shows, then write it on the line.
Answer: 9:43:32
